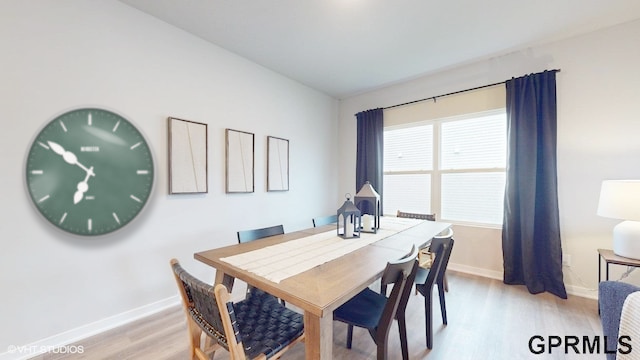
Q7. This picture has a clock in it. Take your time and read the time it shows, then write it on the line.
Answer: 6:51
